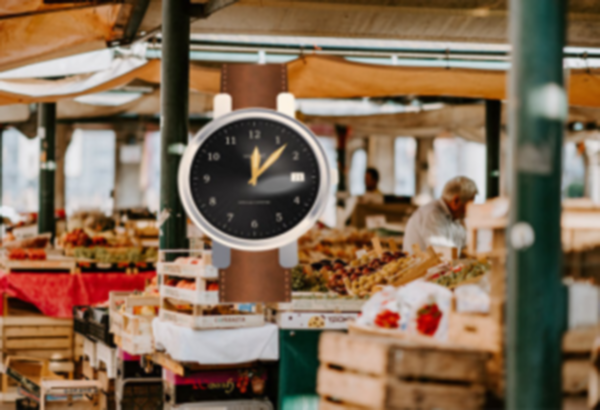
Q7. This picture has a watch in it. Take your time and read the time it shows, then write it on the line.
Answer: 12:07
